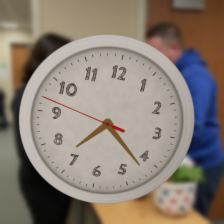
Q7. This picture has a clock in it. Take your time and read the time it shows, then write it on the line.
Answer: 7:21:47
